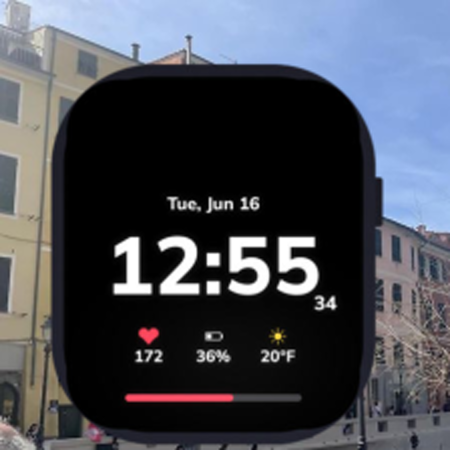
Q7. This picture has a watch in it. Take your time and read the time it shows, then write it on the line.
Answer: 12:55:34
